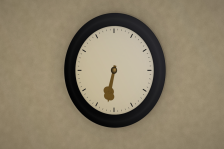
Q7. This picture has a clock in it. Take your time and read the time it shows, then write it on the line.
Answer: 6:32
